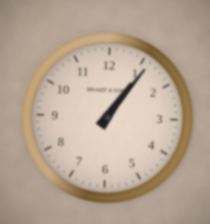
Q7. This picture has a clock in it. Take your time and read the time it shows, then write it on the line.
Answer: 1:06
